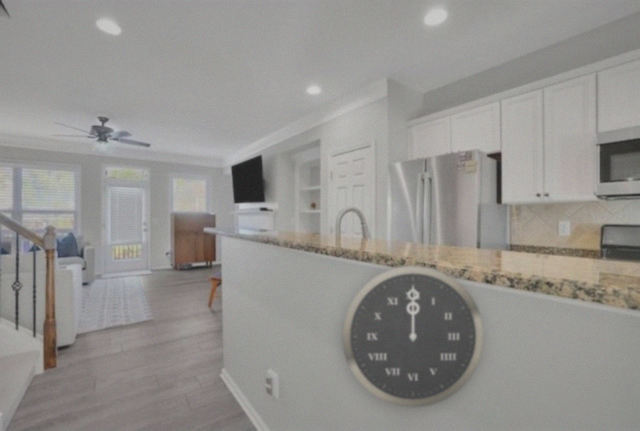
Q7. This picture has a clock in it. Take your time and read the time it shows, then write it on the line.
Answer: 12:00
